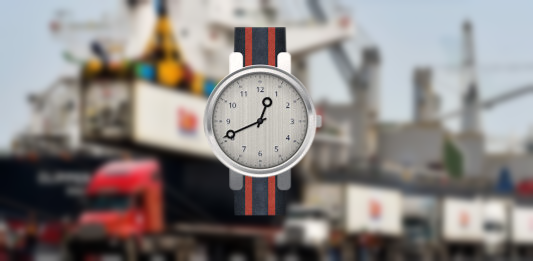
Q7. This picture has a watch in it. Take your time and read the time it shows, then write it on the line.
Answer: 12:41
